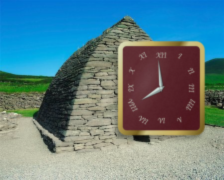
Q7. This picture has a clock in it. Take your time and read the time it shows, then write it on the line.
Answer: 7:59
